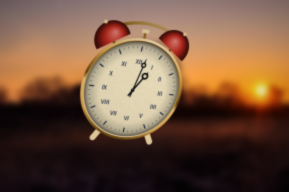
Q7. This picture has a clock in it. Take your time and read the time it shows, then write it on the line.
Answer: 1:02
